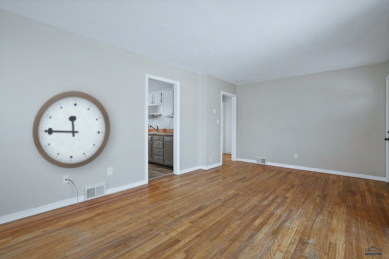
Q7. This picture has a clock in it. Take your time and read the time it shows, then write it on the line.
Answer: 11:45
